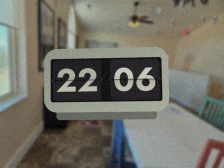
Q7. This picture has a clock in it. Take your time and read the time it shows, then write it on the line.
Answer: 22:06
